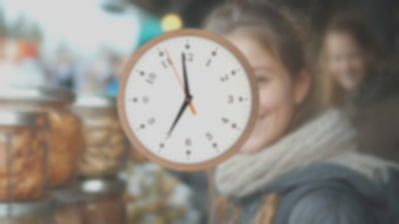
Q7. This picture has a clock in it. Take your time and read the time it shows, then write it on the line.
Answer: 6:58:56
